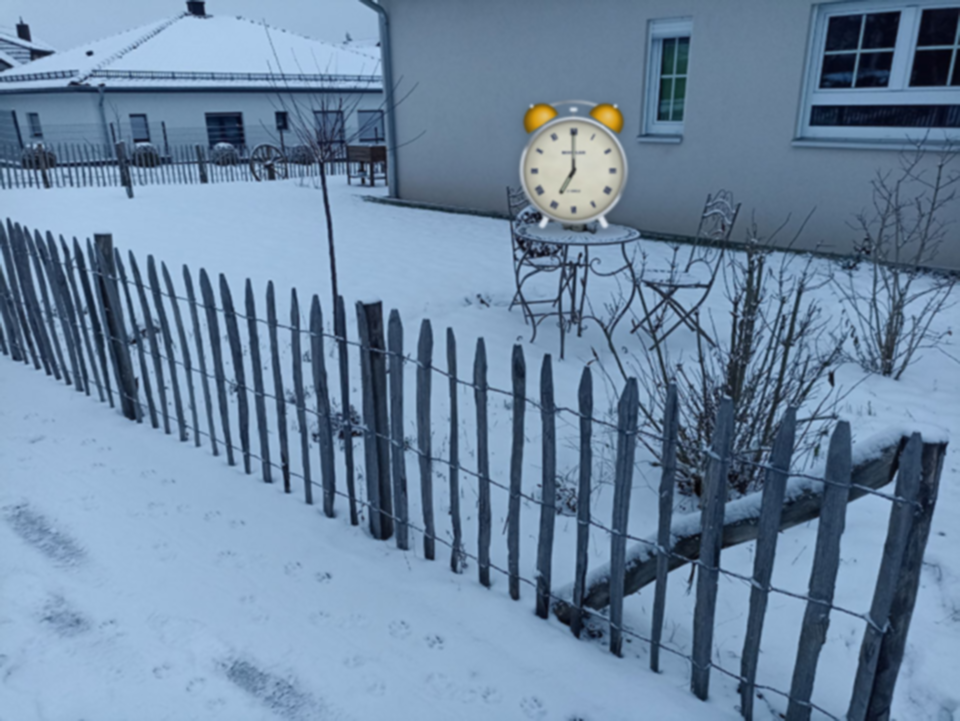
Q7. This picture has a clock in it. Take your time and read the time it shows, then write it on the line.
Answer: 7:00
